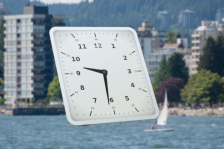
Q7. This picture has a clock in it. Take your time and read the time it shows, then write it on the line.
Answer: 9:31
